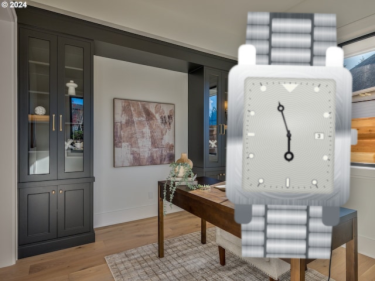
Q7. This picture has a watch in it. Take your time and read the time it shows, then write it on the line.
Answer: 5:57
